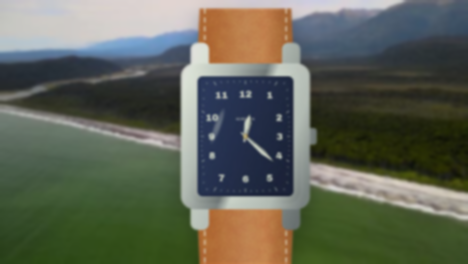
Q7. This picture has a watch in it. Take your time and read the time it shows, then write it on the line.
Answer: 12:22
